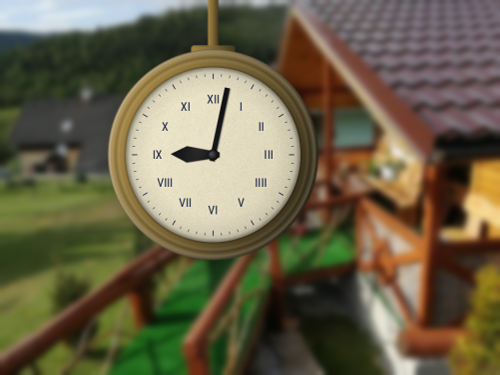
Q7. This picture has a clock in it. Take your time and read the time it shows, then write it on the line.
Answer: 9:02
